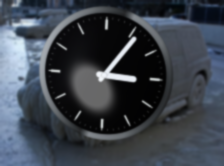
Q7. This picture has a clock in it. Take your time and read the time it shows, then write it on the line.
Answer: 3:06
